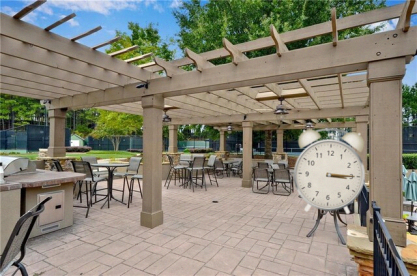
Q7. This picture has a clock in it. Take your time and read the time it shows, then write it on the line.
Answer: 3:15
